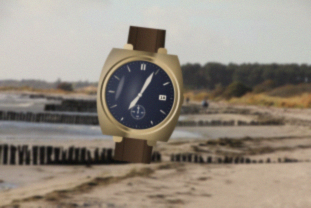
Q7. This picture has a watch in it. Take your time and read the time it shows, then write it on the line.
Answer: 7:04
